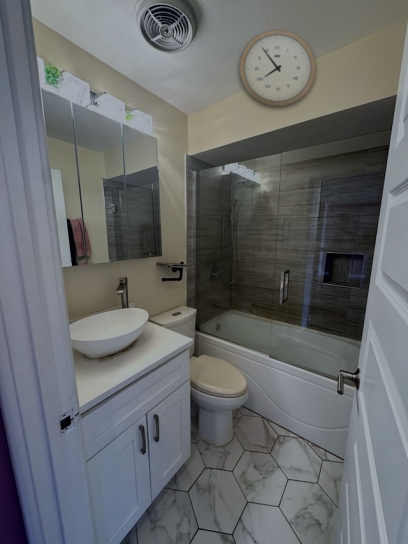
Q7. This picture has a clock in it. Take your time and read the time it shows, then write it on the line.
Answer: 7:54
